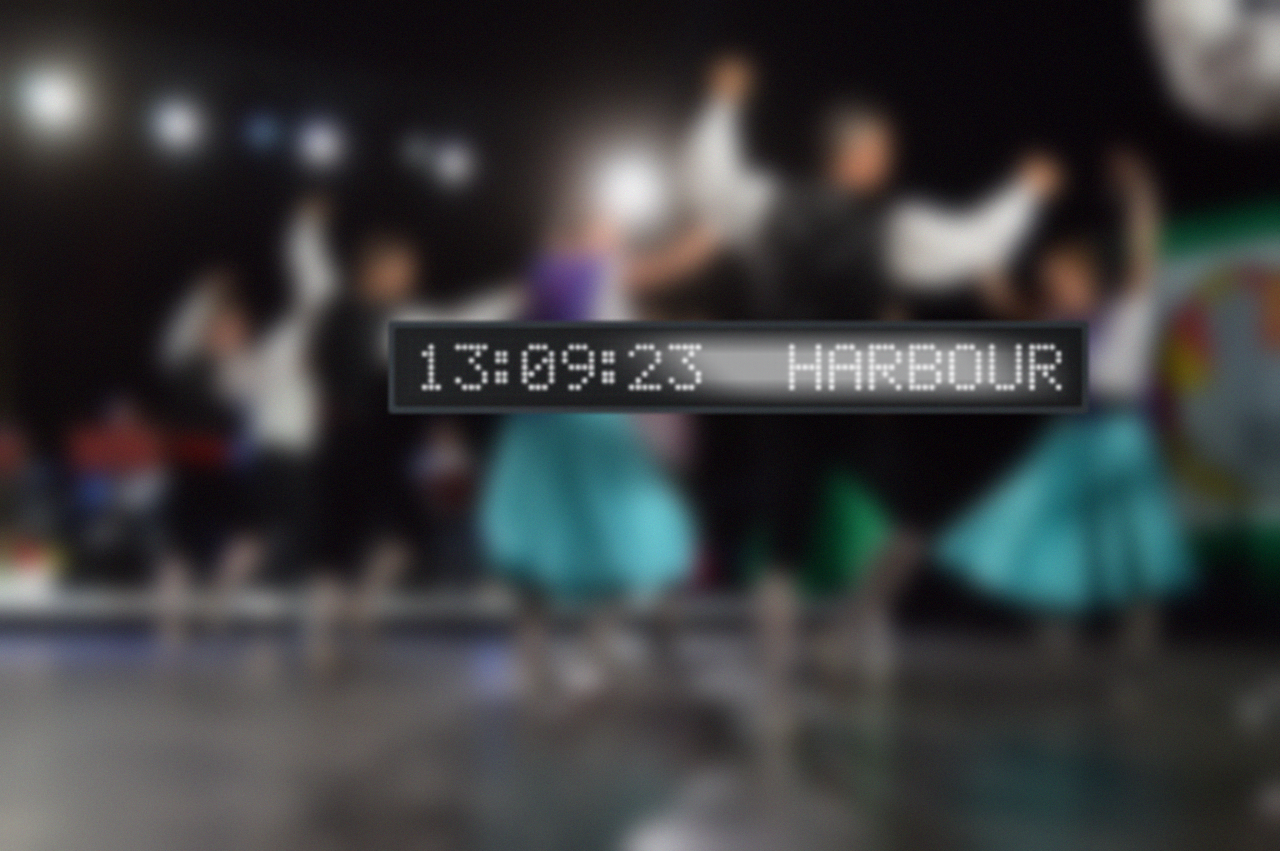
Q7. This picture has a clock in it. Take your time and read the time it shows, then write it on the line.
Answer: 13:09:23
